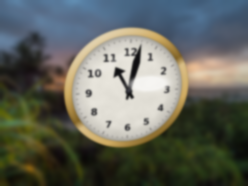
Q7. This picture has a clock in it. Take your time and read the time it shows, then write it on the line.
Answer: 11:02
